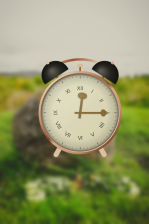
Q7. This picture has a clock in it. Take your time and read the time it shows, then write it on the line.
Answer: 12:15
